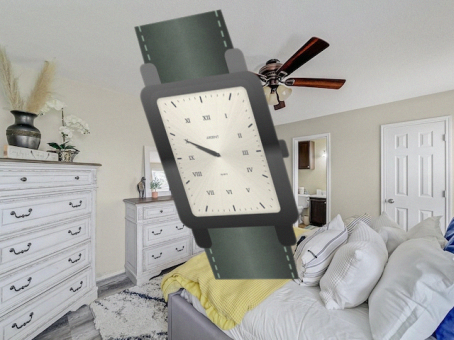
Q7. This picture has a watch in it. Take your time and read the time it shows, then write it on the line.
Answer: 9:50
